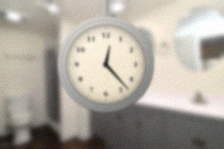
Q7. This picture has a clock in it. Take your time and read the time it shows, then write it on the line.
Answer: 12:23
